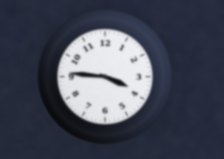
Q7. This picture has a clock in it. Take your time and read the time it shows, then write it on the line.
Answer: 3:46
